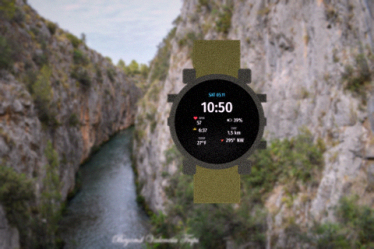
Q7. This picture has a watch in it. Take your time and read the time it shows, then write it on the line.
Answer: 10:50
